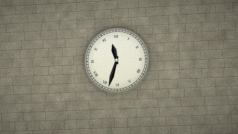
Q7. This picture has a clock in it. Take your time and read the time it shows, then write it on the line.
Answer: 11:33
